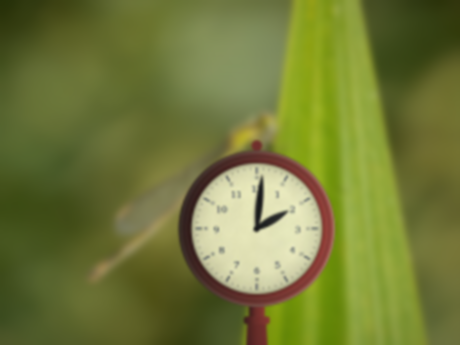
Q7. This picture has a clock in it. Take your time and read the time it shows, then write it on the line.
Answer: 2:01
